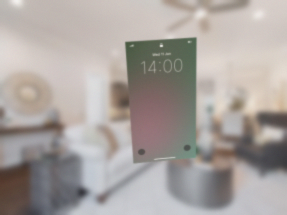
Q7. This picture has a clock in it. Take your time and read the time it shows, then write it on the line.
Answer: 14:00
